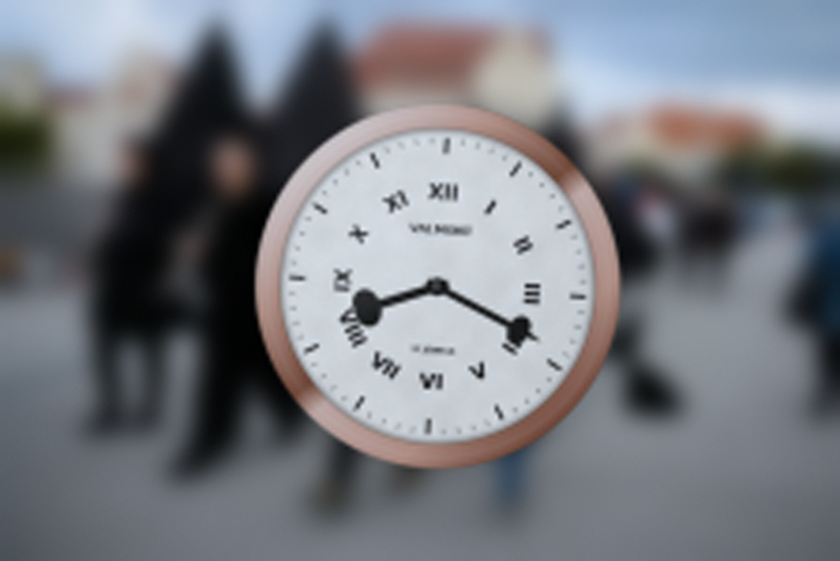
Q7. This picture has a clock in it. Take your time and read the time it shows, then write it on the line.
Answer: 8:19
